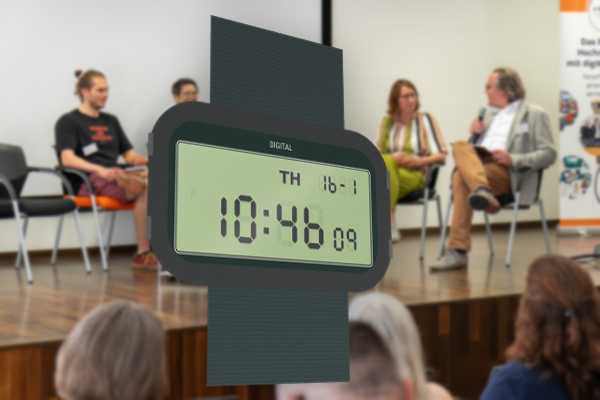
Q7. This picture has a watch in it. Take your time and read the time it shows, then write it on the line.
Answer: 10:46:09
